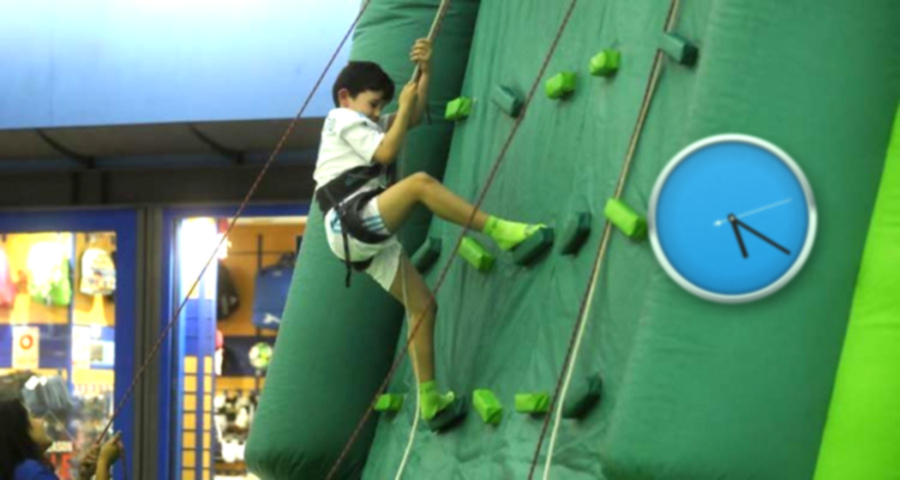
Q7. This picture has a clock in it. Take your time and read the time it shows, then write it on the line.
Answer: 5:20:12
